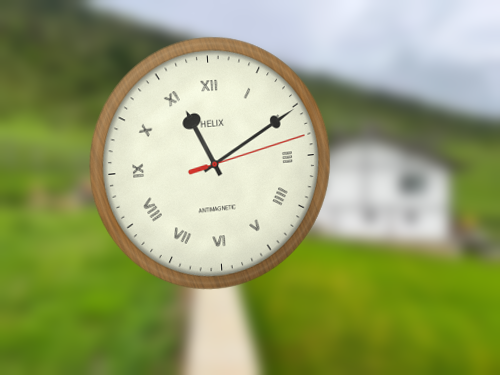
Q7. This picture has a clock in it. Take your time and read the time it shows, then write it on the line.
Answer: 11:10:13
